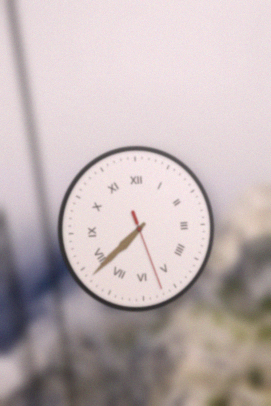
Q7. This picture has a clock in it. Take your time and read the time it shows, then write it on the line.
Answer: 7:38:27
